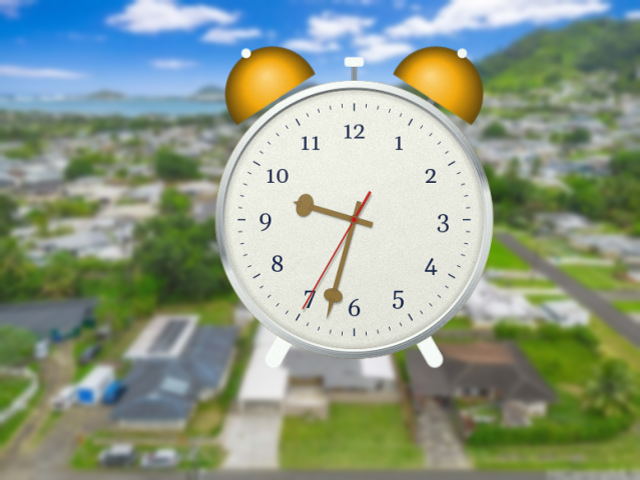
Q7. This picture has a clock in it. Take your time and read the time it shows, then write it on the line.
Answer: 9:32:35
